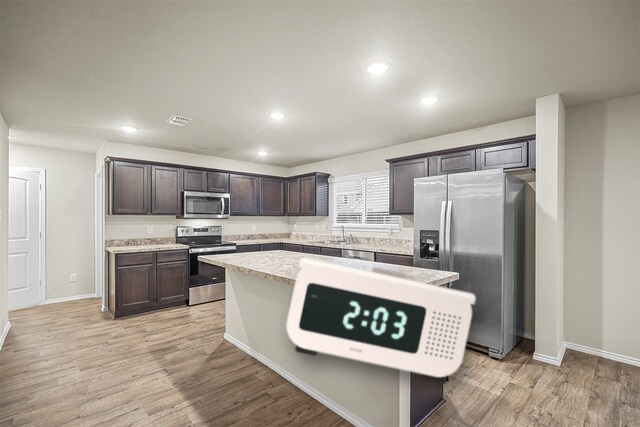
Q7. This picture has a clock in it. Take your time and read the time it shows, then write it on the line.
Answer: 2:03
